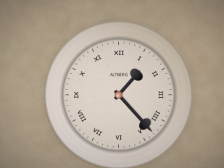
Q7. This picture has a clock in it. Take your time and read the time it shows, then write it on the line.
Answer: 1:23
